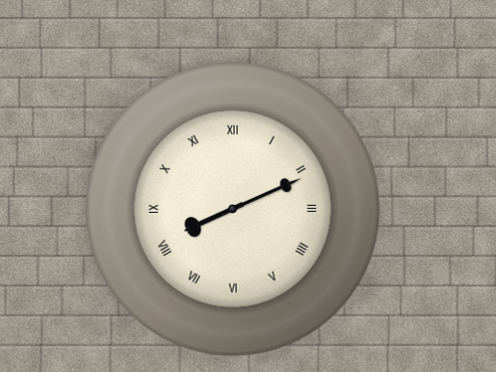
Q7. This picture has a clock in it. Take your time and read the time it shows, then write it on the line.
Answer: 8:11
